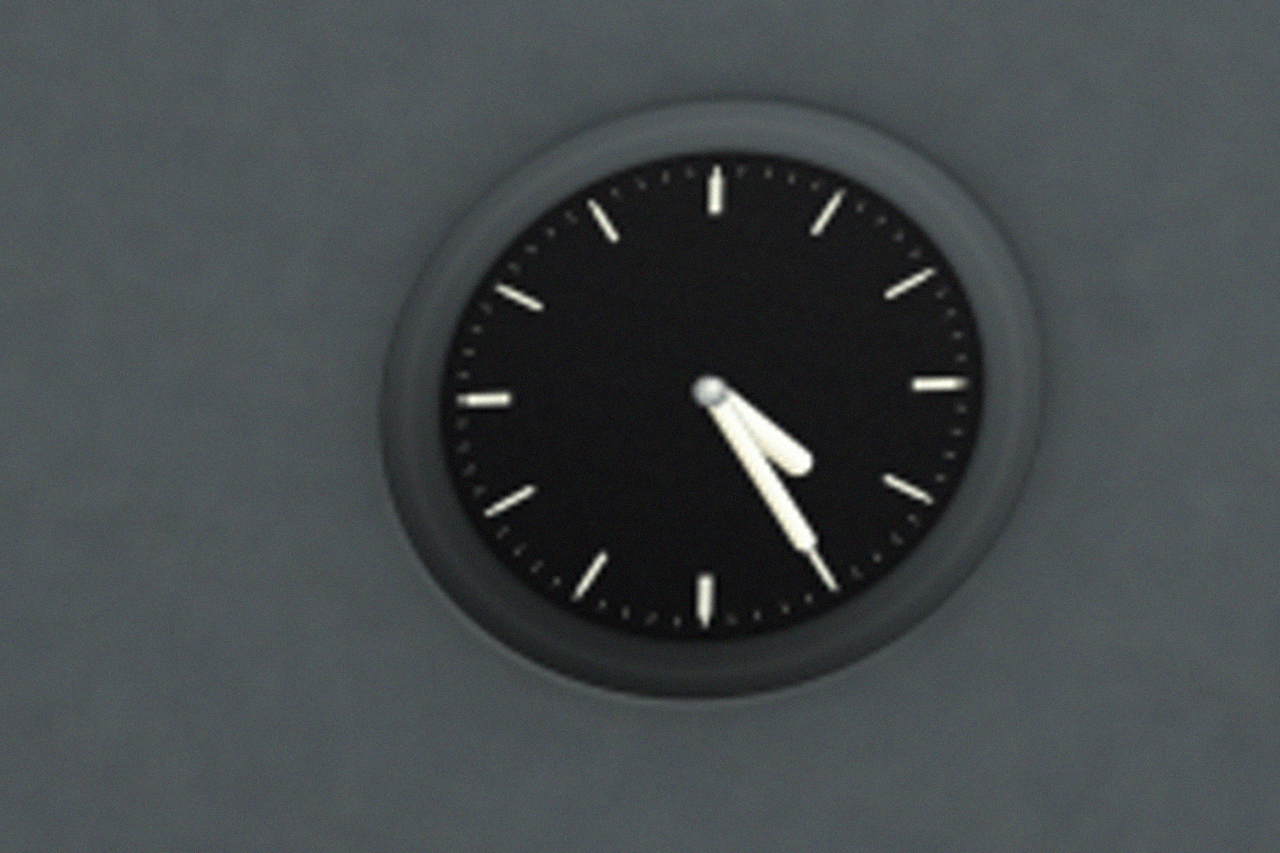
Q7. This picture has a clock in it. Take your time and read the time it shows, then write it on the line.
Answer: 4:25
